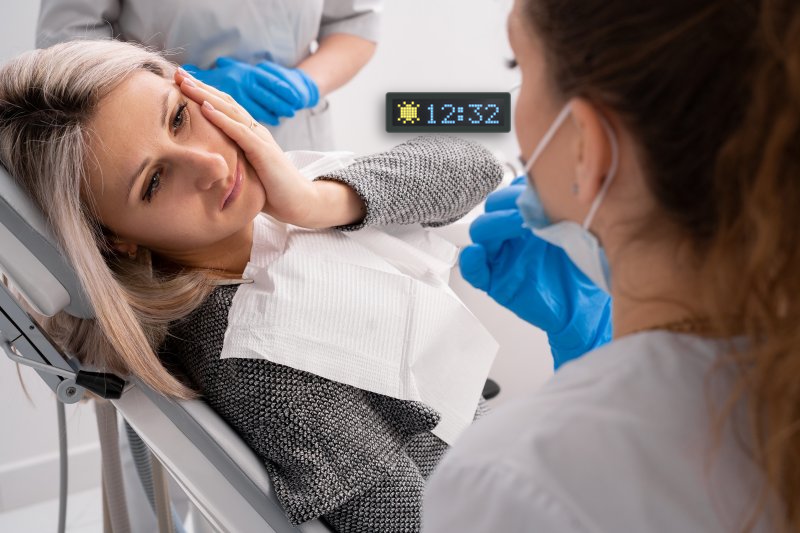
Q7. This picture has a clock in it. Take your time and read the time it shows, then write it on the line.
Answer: 12:32
